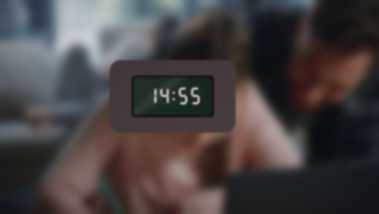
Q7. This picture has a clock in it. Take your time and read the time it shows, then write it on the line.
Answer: 14:55
